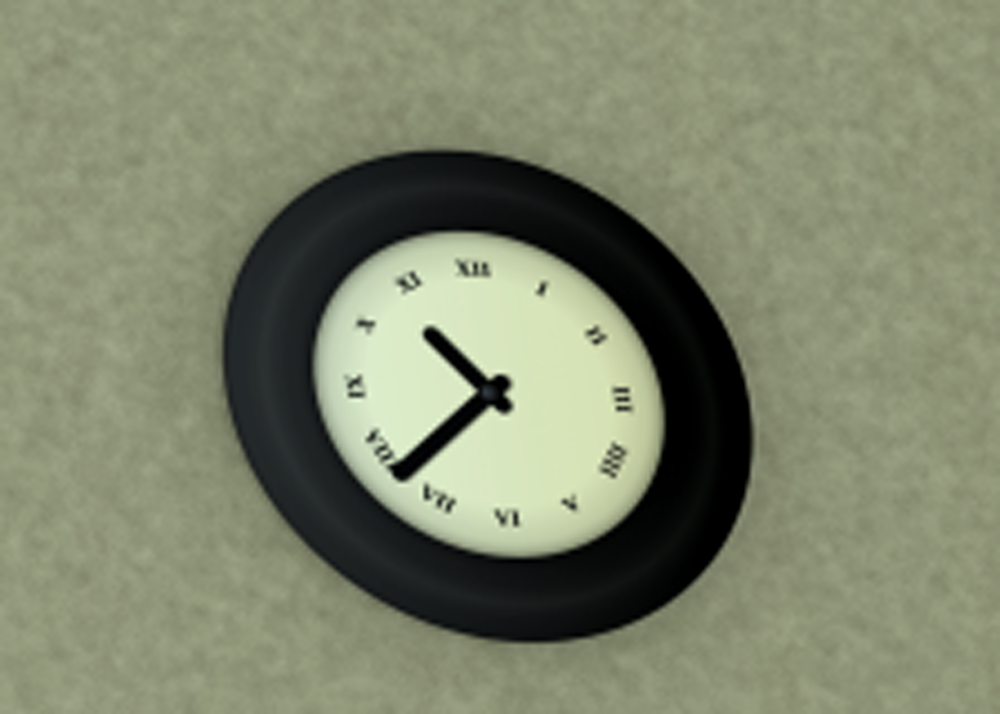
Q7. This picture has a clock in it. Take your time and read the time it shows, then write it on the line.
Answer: 10:38
